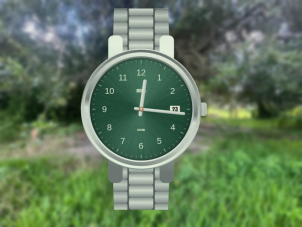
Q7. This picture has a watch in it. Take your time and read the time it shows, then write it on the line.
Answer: 12:16
